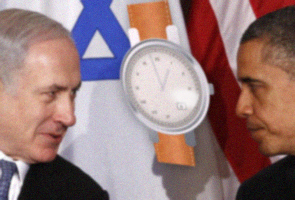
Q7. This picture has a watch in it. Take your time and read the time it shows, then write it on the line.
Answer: 12:58
